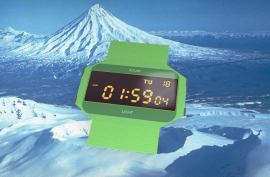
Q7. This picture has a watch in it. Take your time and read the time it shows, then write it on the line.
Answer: 1:59:04
